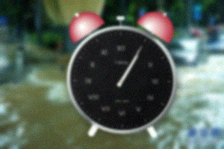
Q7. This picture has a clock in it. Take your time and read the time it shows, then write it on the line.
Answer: 1:05
